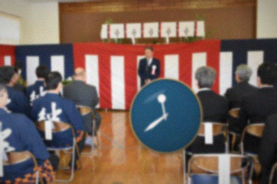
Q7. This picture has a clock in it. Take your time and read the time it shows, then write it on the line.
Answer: 11:39
